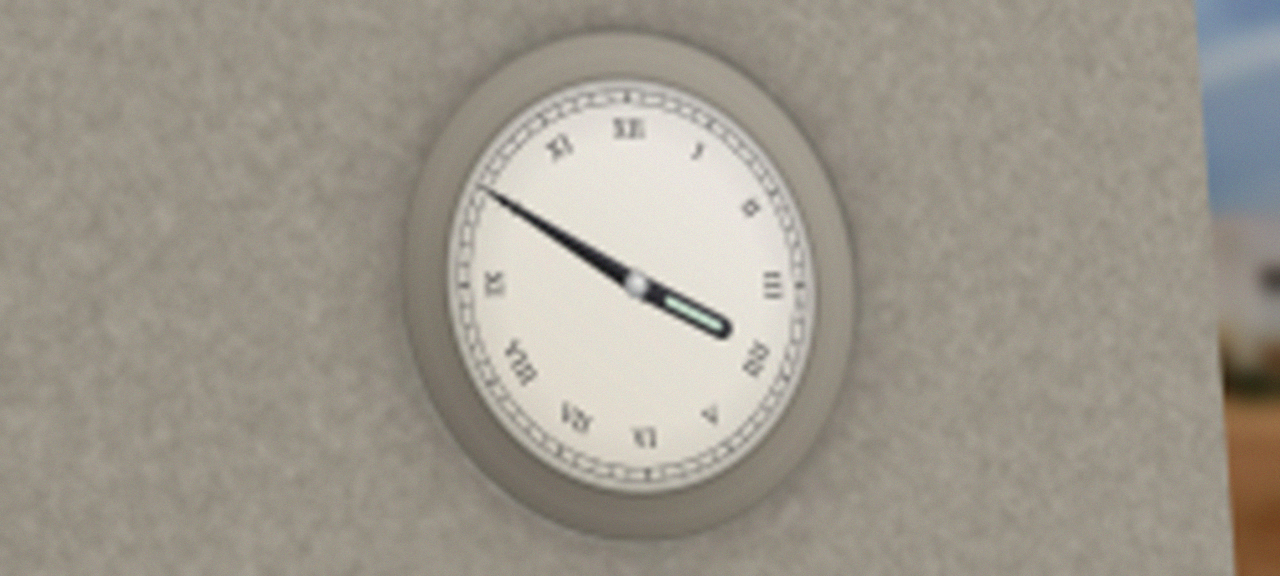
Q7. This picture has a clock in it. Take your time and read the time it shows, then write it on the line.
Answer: 3:50
